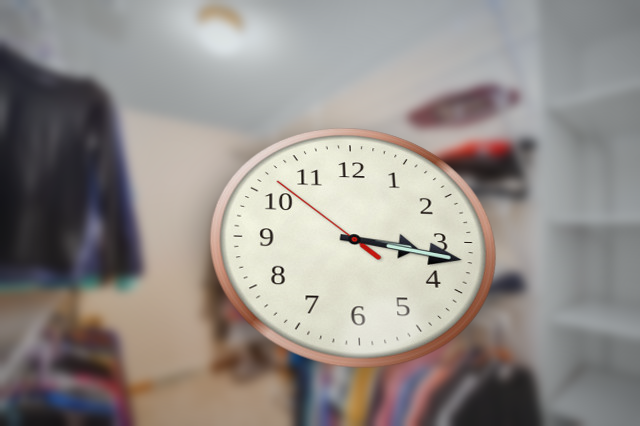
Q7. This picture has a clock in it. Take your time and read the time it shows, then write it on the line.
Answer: 3:16:52
